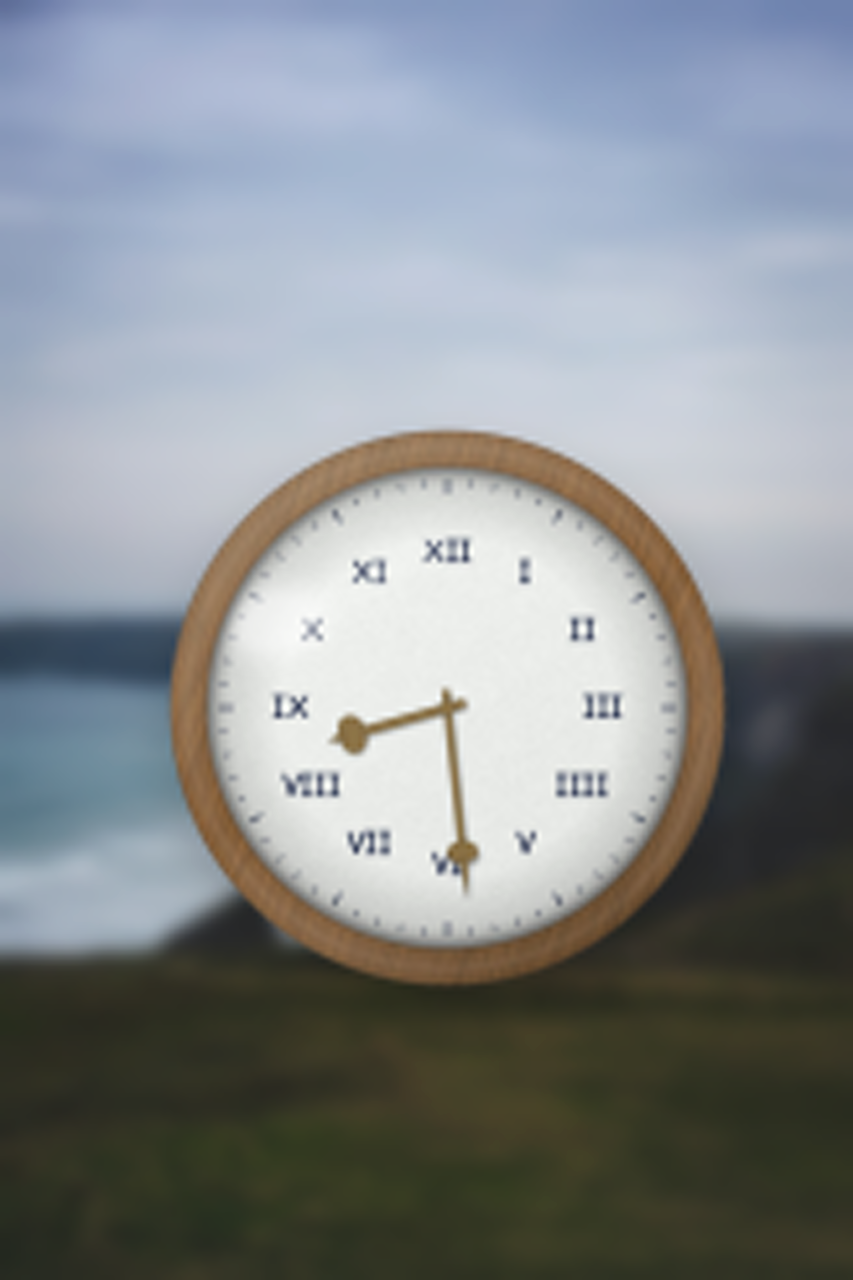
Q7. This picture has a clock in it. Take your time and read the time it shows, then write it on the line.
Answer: 8:29
